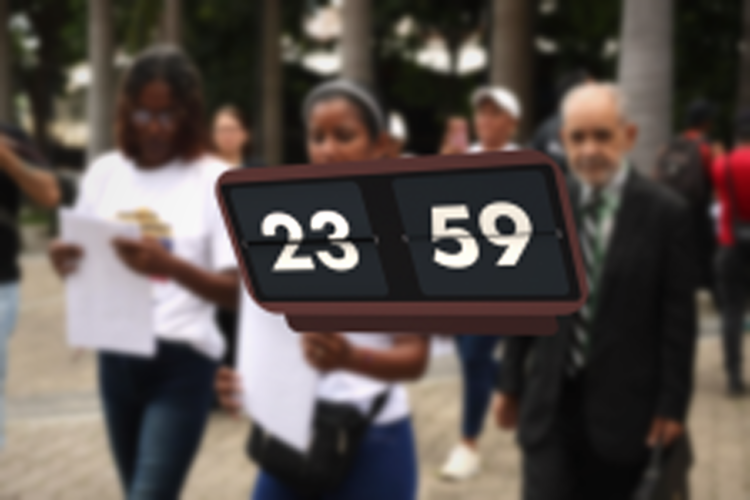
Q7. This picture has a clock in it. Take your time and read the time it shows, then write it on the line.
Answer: 23:59
